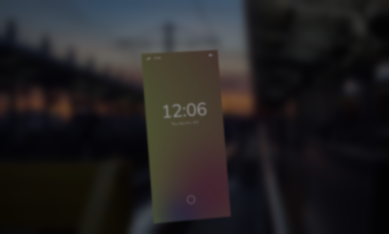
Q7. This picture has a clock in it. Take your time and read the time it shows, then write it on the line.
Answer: 12:06
